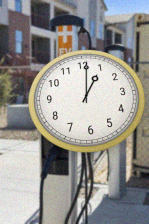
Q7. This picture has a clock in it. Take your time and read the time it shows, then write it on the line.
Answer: 1:01
